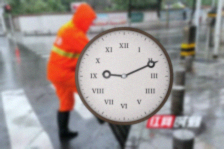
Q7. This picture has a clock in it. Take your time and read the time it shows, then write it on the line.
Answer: 9:11
